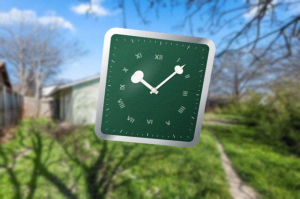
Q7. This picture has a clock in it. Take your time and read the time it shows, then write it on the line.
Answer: 10:07
